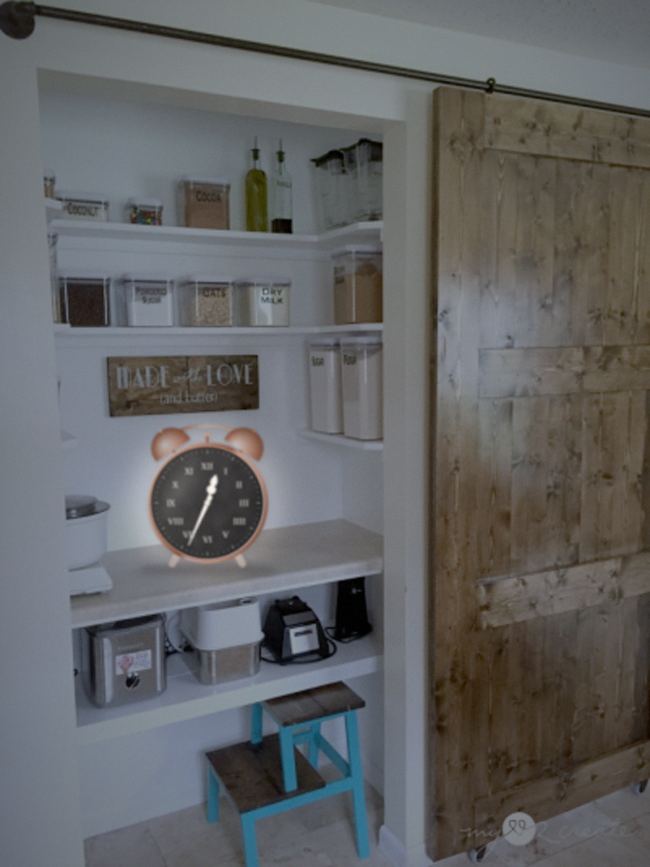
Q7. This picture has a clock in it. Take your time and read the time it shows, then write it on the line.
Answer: 12:34
